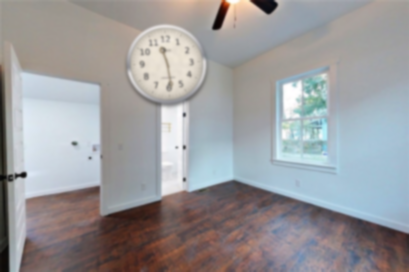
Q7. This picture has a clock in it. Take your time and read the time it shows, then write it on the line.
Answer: 11:29
